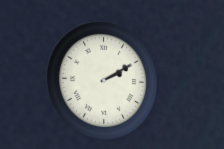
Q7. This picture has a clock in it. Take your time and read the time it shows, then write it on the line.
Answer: 2:10
